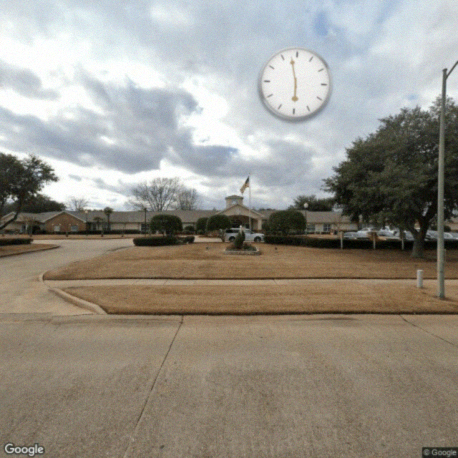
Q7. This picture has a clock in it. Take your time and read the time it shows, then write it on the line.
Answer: 5:58
